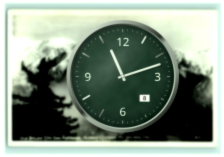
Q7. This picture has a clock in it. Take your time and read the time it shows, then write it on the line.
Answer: 11:12
